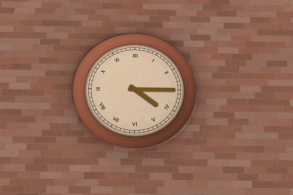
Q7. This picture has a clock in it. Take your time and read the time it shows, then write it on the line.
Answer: 4:15
